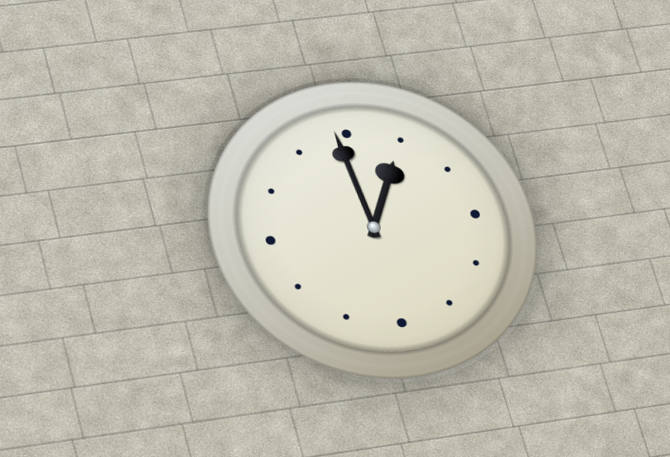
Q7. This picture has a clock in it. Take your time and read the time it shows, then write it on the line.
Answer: 12:59
